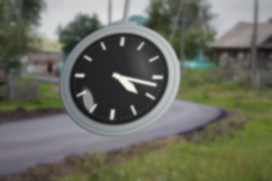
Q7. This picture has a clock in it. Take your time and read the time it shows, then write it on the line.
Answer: 4:17
